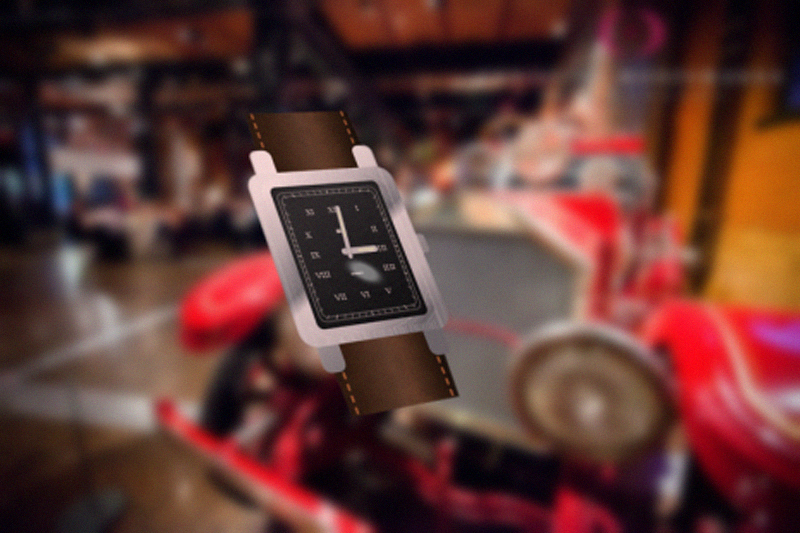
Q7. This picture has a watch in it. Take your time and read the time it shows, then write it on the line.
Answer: 3:01
